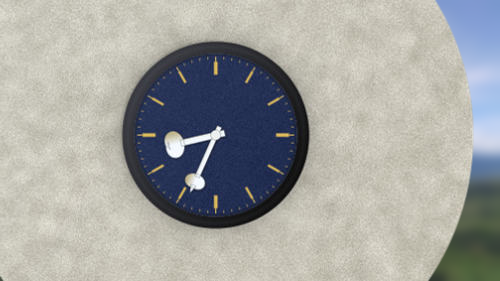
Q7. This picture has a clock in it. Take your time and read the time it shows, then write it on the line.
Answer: 8:34
